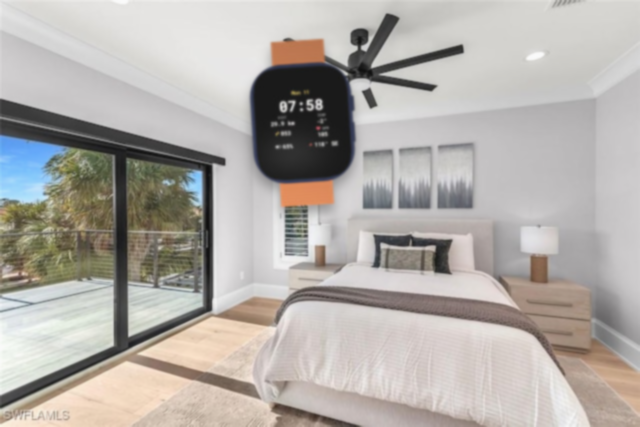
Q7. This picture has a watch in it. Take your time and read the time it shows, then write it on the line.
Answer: 7:58
